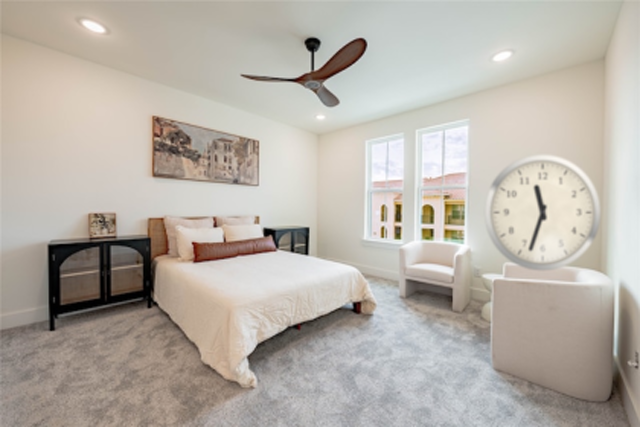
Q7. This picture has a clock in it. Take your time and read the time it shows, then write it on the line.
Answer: 11:33
